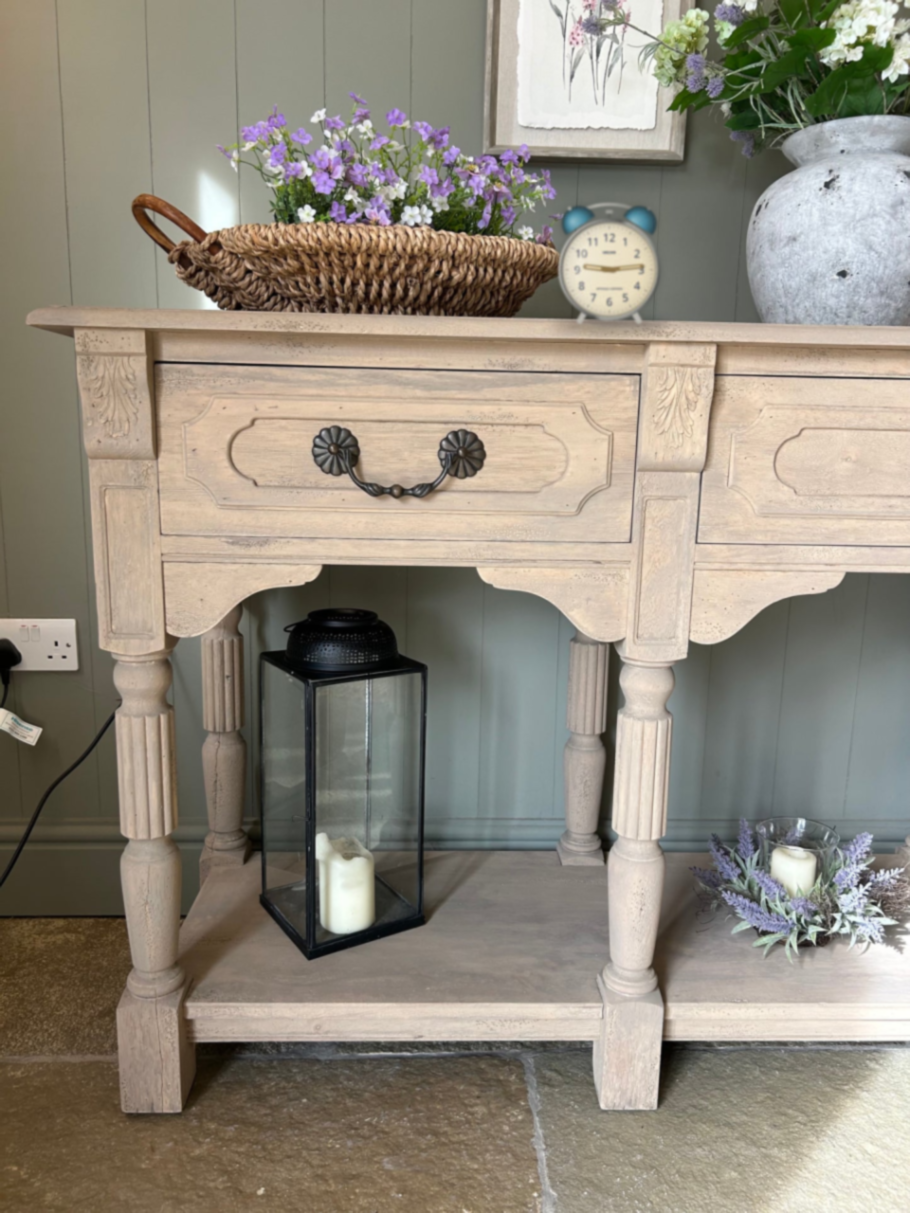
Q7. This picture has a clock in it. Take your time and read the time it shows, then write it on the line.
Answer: 9:14
